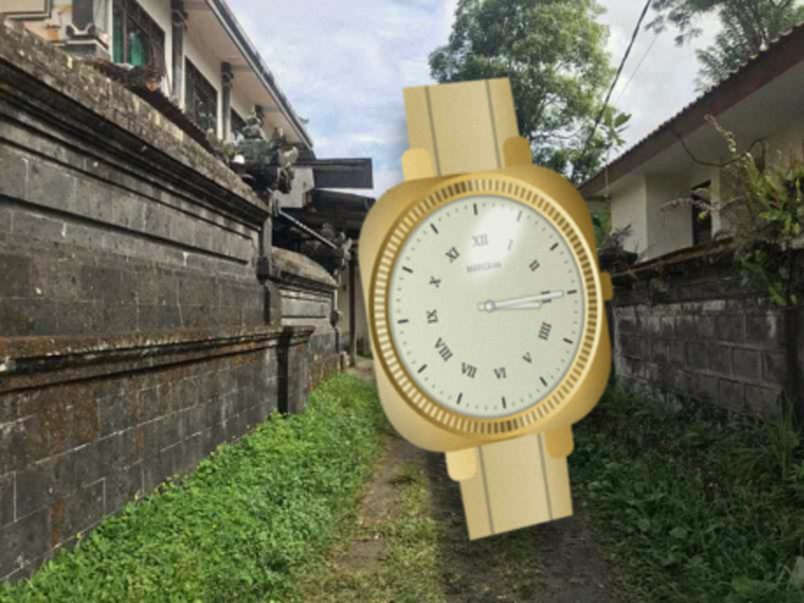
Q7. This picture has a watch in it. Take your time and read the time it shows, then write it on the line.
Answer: 3:15
